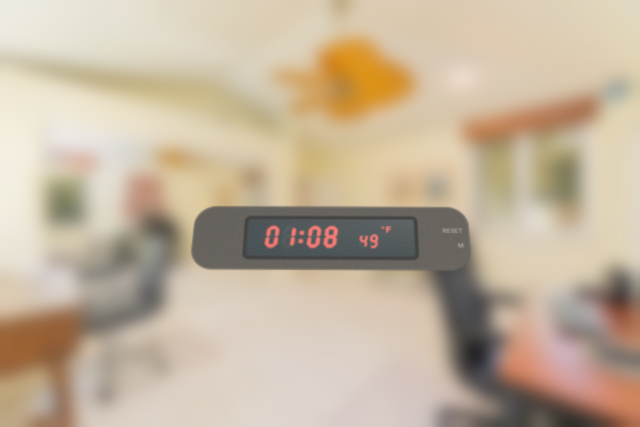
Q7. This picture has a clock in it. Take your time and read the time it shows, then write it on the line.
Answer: 1:08
